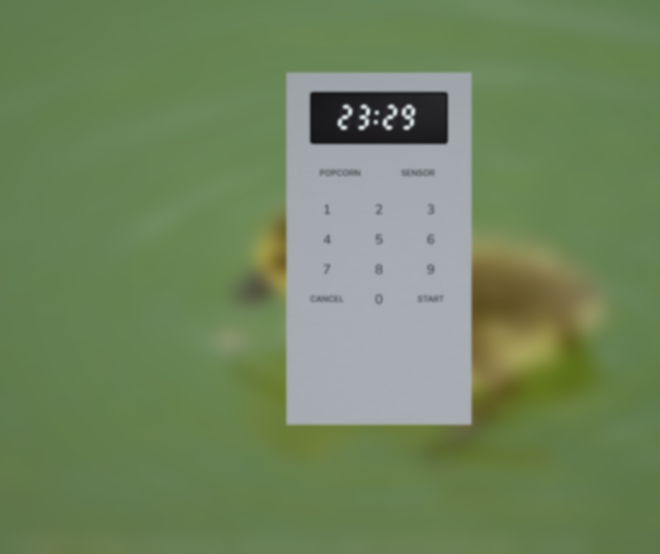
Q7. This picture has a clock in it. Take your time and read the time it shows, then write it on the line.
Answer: 23:29
